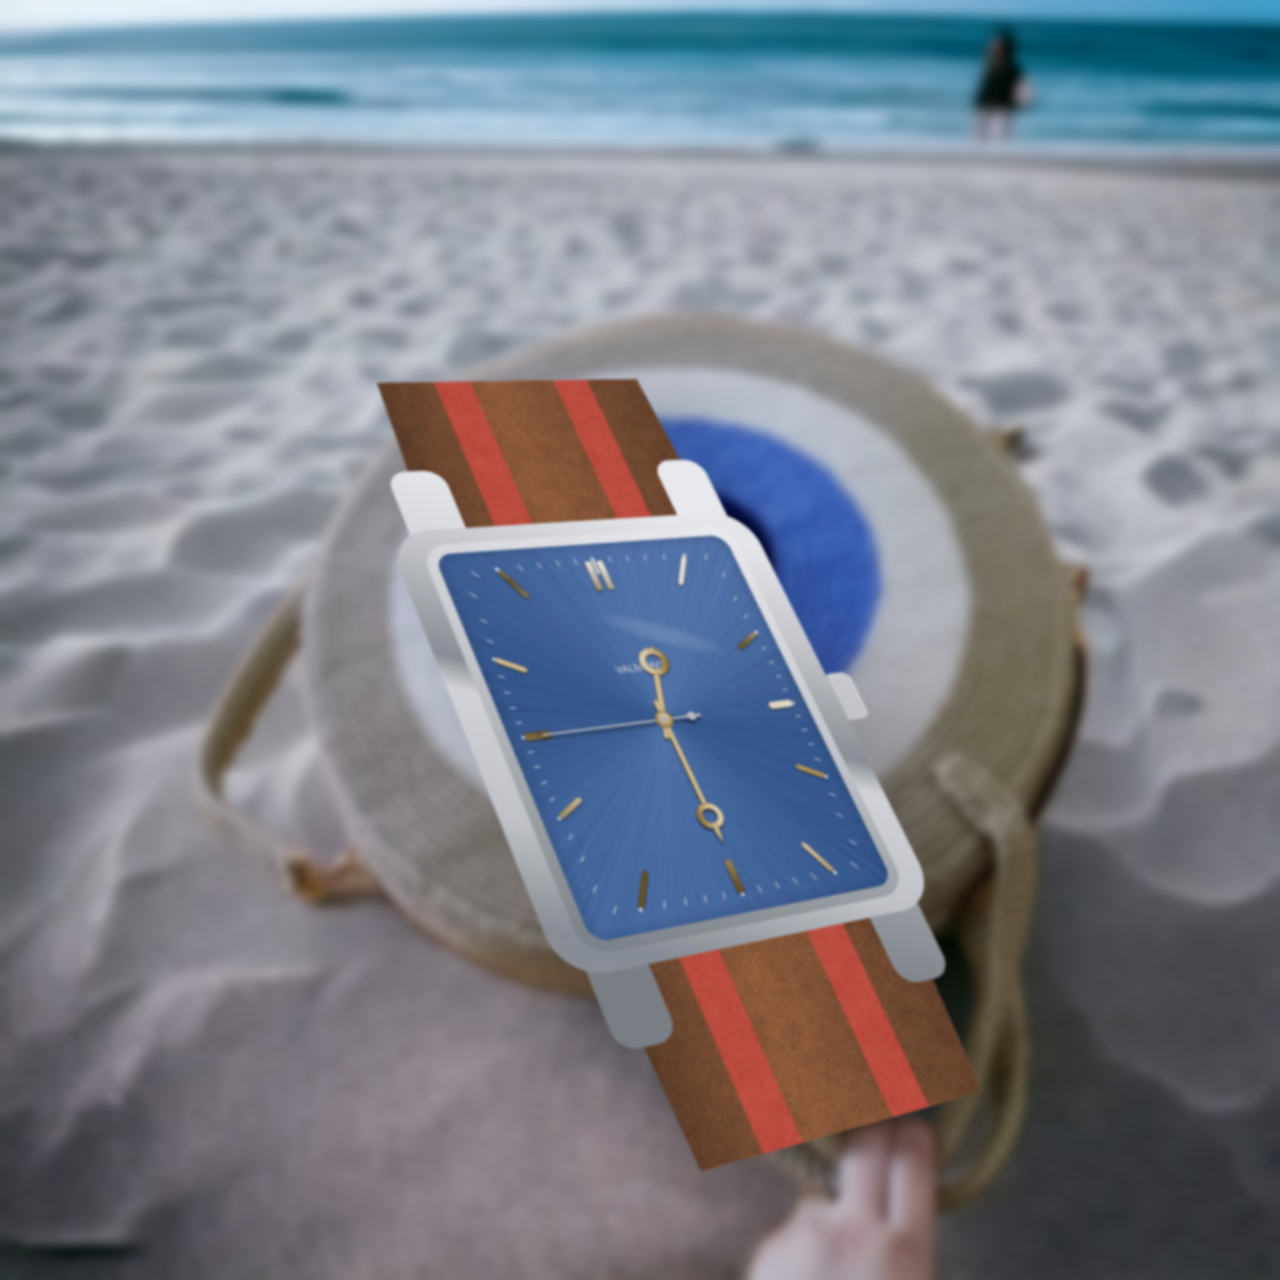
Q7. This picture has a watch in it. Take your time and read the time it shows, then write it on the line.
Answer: 12:29:45
